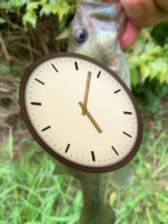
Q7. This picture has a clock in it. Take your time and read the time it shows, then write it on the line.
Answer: 5:03
